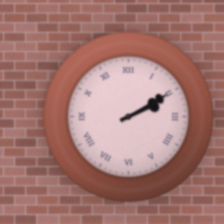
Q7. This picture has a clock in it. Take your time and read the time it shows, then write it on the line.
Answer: 2:10
